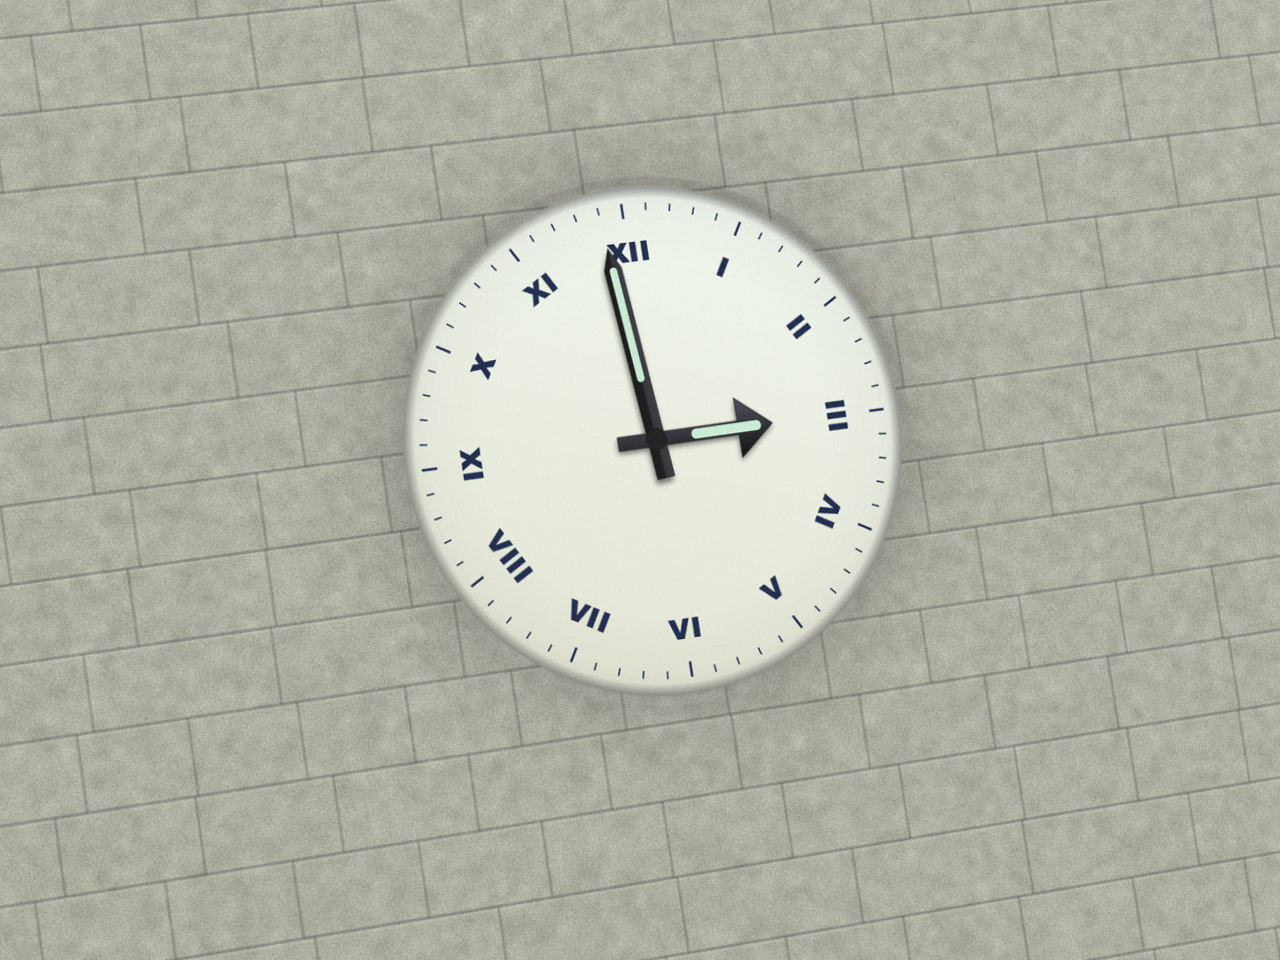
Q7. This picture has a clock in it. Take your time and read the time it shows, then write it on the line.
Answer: 2:59
